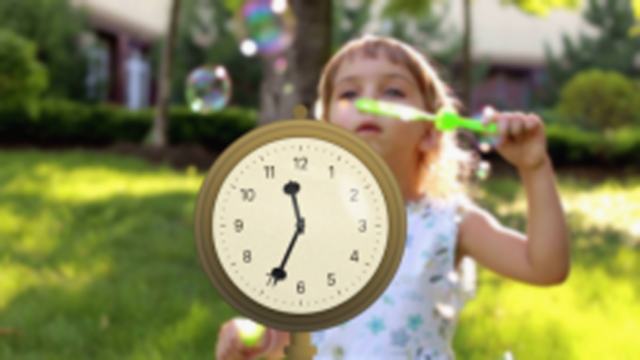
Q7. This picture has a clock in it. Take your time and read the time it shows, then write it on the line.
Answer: 11:34
